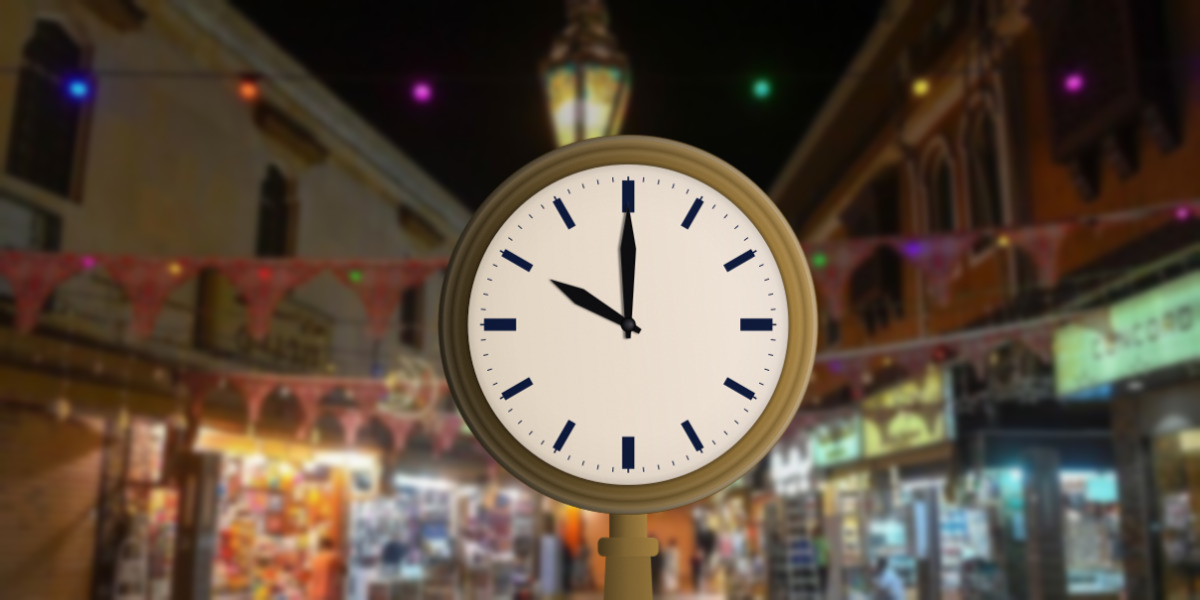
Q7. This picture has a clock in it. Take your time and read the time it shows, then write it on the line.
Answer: 10:00
